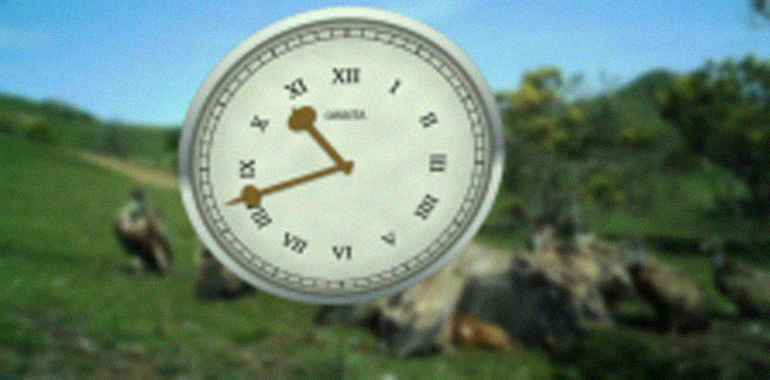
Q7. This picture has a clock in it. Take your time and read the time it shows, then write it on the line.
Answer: 10:42
